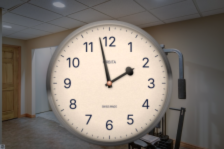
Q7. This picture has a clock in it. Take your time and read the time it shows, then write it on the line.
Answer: 1:58
